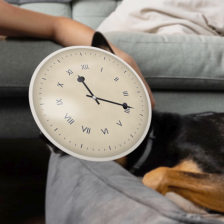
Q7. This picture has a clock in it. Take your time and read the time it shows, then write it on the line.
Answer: 11:19
